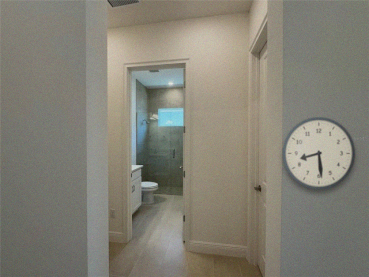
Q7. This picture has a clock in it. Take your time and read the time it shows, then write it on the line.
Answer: 8:29
